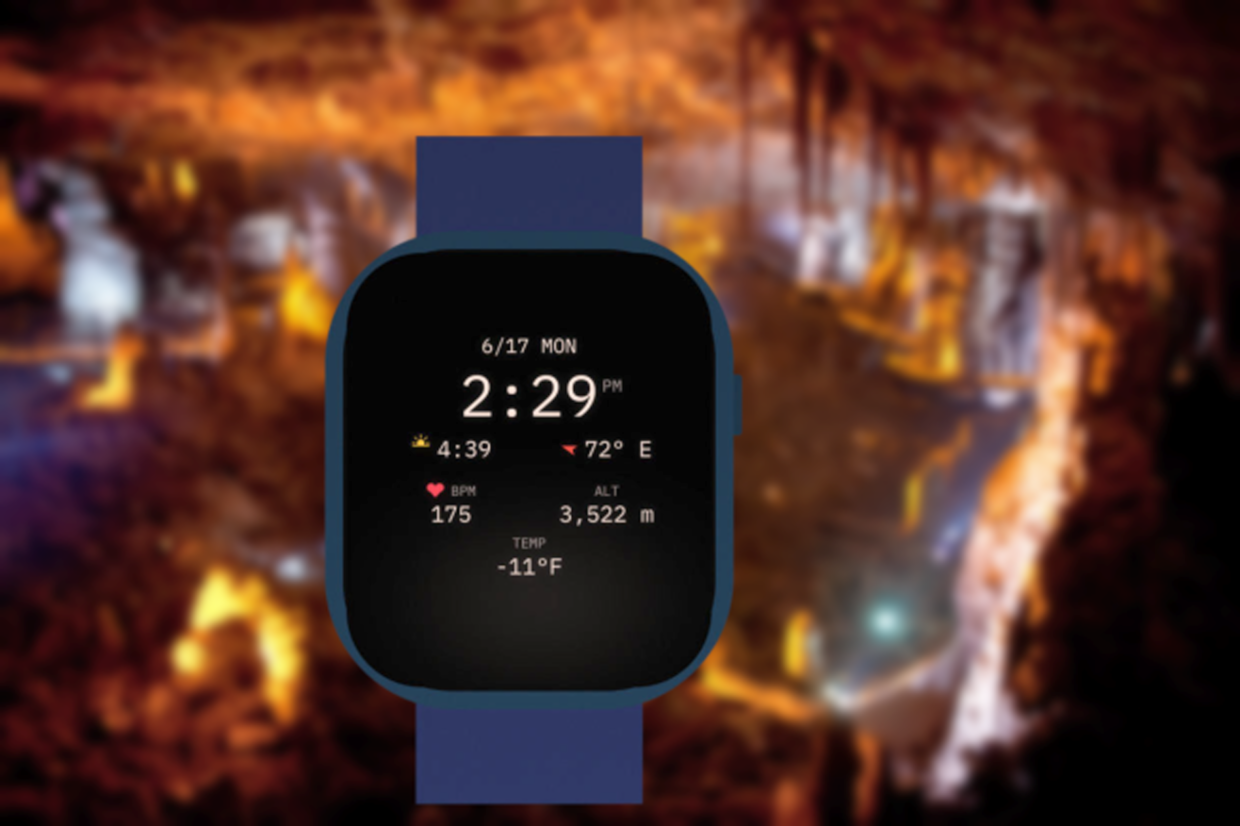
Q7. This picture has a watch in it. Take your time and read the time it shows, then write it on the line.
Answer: 2:29
